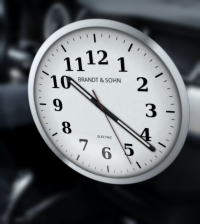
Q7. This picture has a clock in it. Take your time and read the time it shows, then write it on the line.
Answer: 10:21:26
